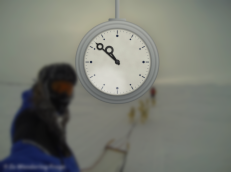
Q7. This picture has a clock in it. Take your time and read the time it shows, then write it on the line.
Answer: 10:52
